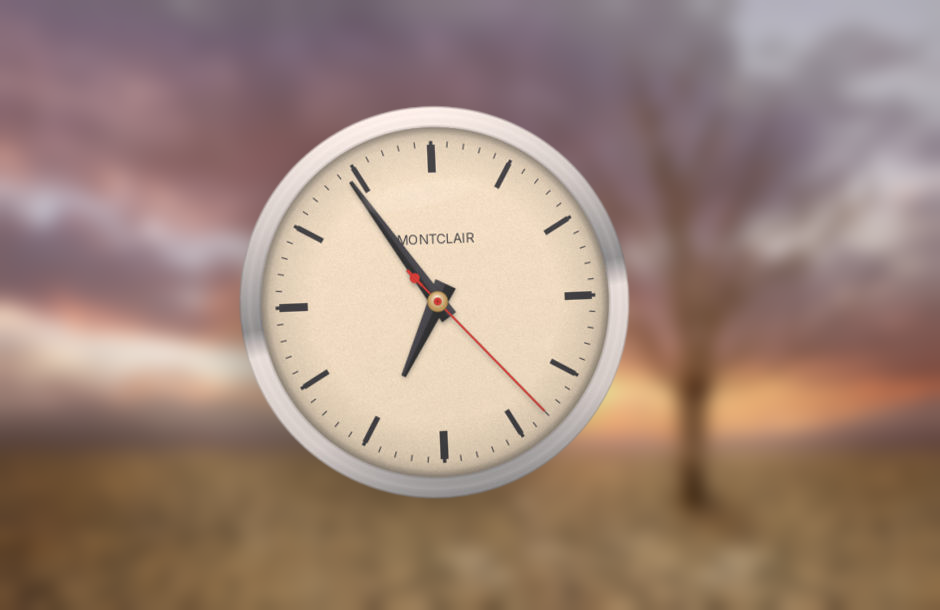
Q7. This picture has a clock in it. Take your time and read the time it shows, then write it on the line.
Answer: 6:54:23
